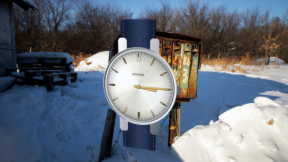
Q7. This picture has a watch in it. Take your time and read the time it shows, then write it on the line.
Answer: 3:15
